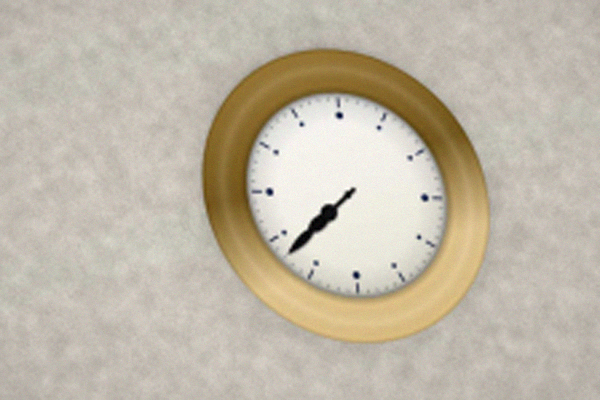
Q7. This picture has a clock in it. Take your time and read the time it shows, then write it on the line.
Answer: 7:38
